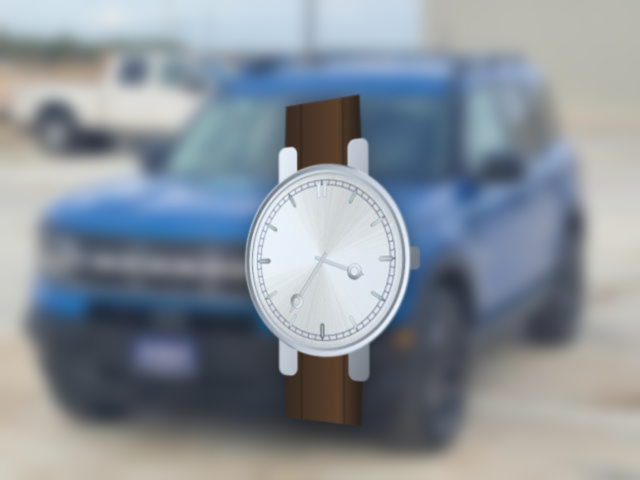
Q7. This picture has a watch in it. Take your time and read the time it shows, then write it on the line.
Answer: 3:36
